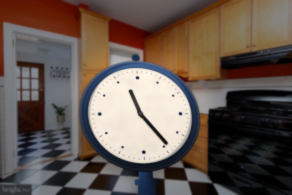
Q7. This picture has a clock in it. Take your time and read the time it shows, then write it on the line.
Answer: 11:24
